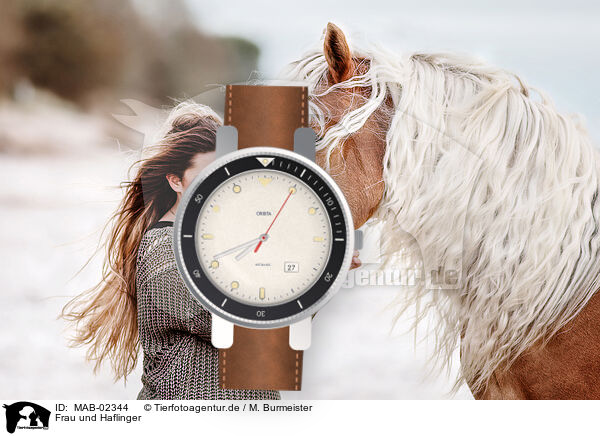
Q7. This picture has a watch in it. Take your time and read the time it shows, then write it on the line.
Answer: 7:41:05
